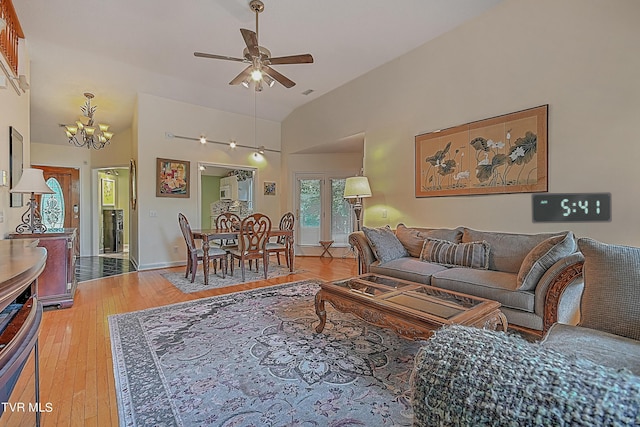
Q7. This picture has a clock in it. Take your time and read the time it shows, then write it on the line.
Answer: 5:41
